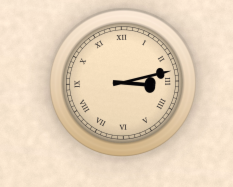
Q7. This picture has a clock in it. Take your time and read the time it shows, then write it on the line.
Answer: 3:13
